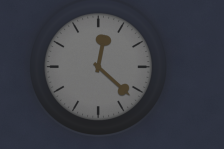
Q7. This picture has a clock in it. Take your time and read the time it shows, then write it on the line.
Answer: 12:22
